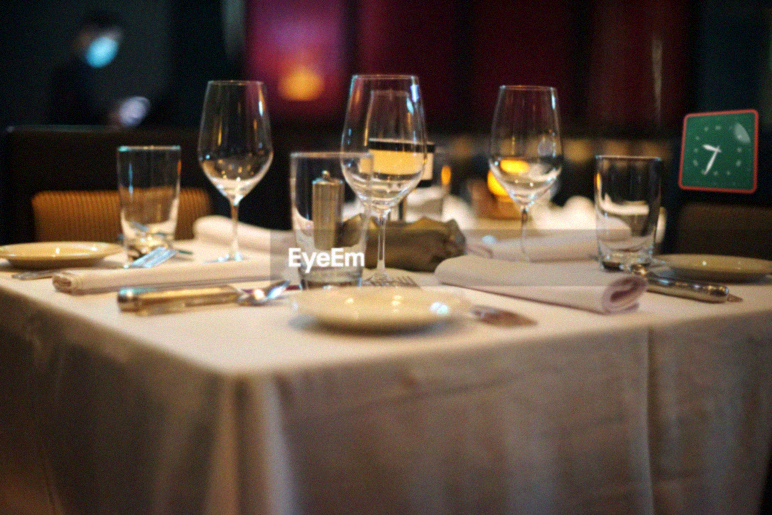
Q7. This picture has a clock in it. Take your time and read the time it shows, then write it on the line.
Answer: 9:34
